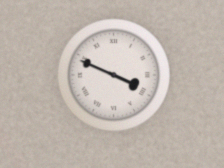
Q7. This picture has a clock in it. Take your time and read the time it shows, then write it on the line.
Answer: 3:49
